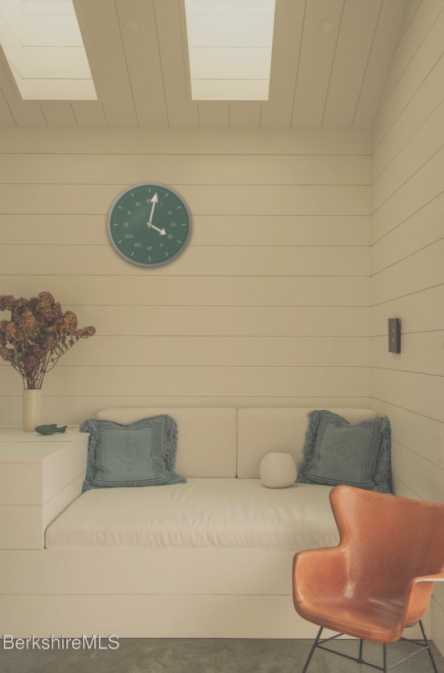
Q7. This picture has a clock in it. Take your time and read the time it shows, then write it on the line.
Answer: 4:02
